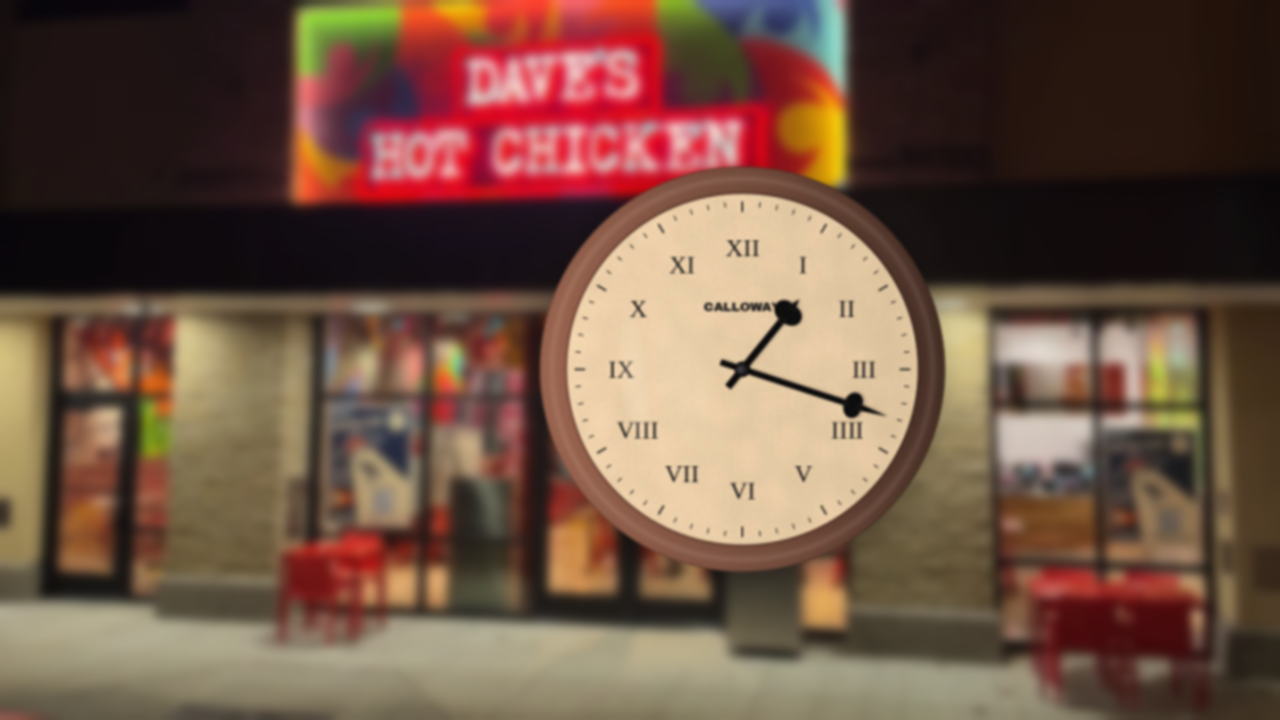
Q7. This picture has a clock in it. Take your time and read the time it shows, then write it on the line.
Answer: 1:18
